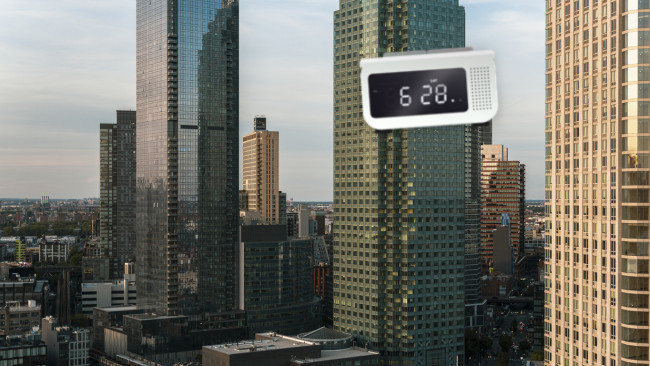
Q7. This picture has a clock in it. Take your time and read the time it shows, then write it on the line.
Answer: 6:28
